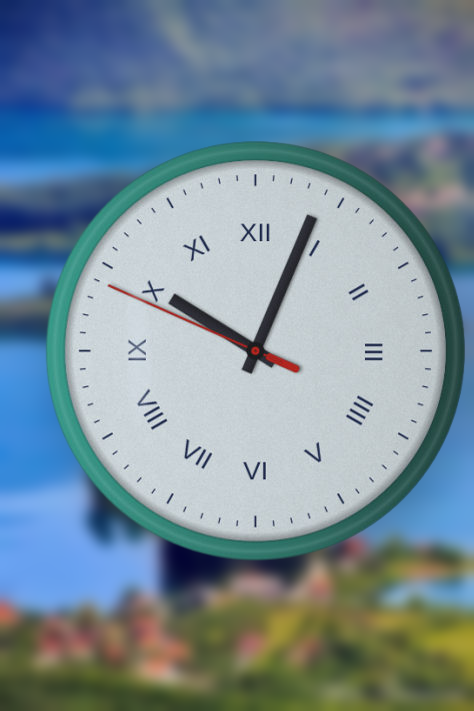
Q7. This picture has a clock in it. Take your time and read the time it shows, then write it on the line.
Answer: 10:03:49
